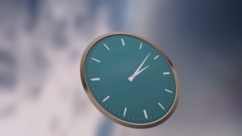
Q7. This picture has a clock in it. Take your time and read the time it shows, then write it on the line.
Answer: 2:08
